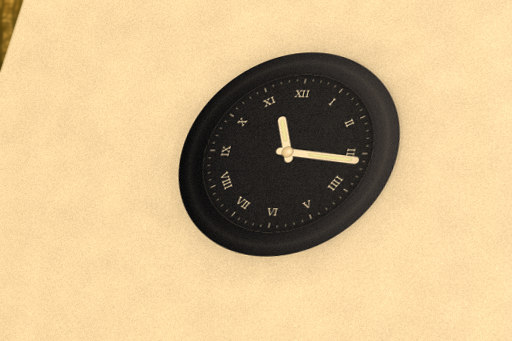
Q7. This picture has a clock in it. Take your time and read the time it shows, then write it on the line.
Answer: 11:16
